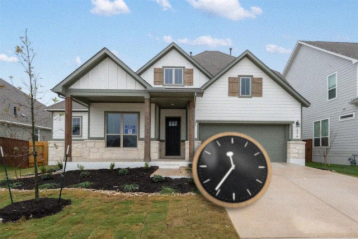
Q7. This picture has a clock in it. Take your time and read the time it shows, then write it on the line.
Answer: 11:36
